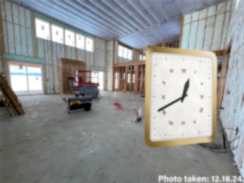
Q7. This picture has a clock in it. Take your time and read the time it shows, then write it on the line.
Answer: 12:41
